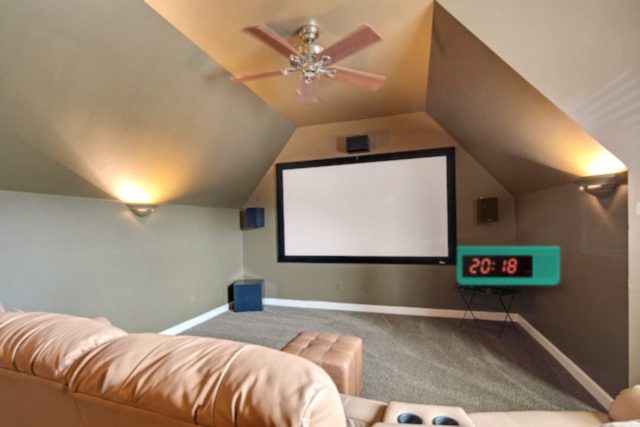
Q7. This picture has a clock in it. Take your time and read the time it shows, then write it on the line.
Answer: 20:18
